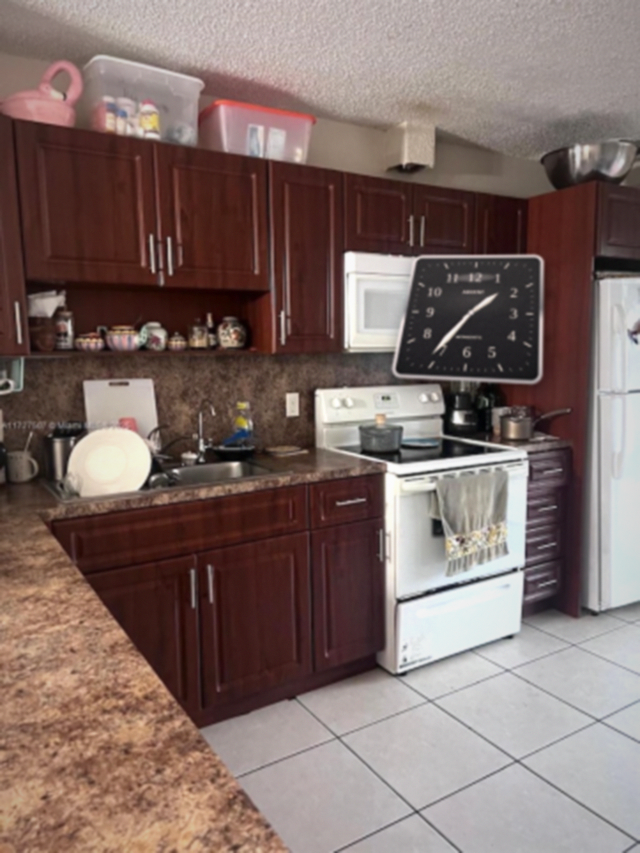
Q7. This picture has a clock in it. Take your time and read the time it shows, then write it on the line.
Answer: 1:36
